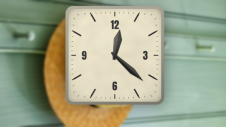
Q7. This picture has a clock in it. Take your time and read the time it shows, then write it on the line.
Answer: 12:22
